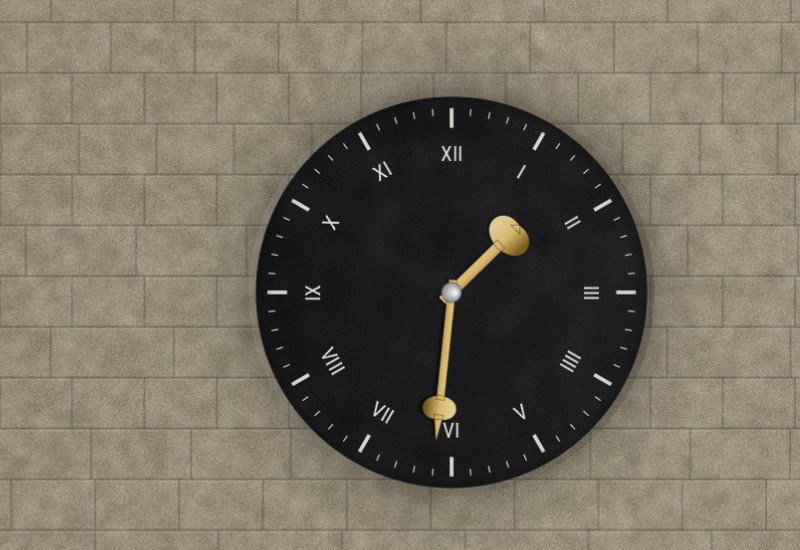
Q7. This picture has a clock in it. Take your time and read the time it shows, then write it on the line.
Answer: 1:31
